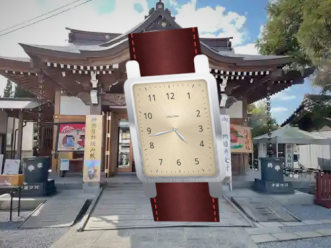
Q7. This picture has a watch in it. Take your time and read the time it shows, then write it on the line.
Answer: 4:43
